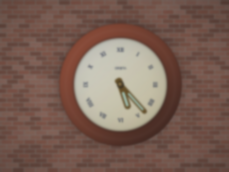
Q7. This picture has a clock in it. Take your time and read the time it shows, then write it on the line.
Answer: 5:23
